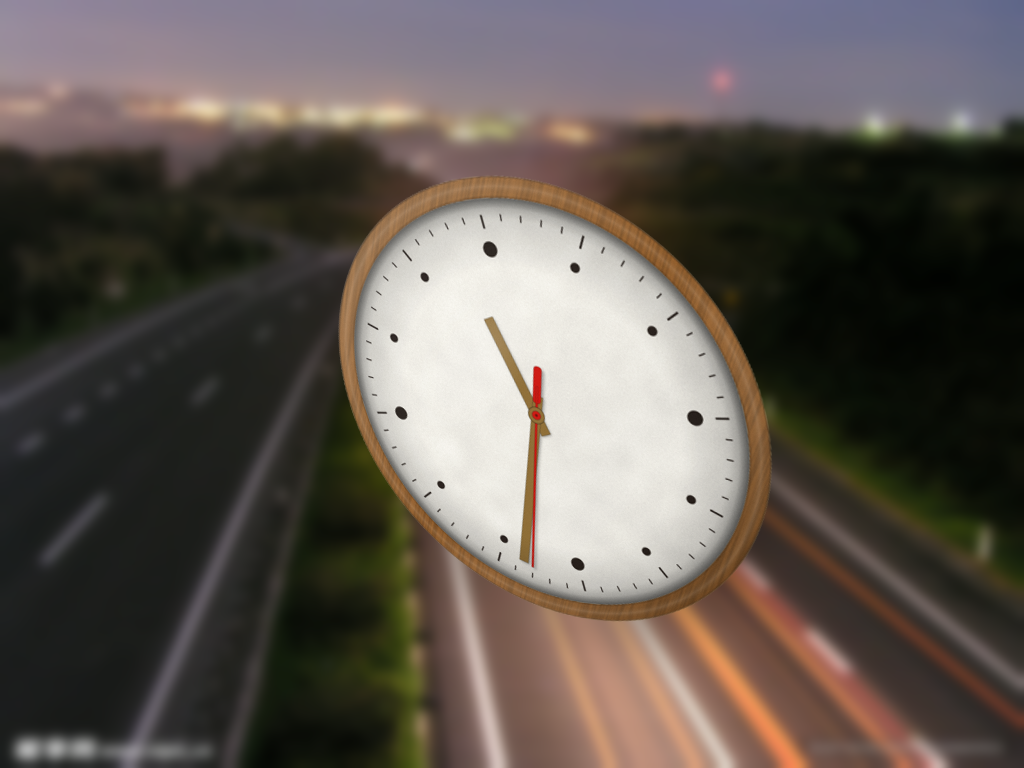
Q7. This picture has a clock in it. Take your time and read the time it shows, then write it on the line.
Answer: 11:33:33
